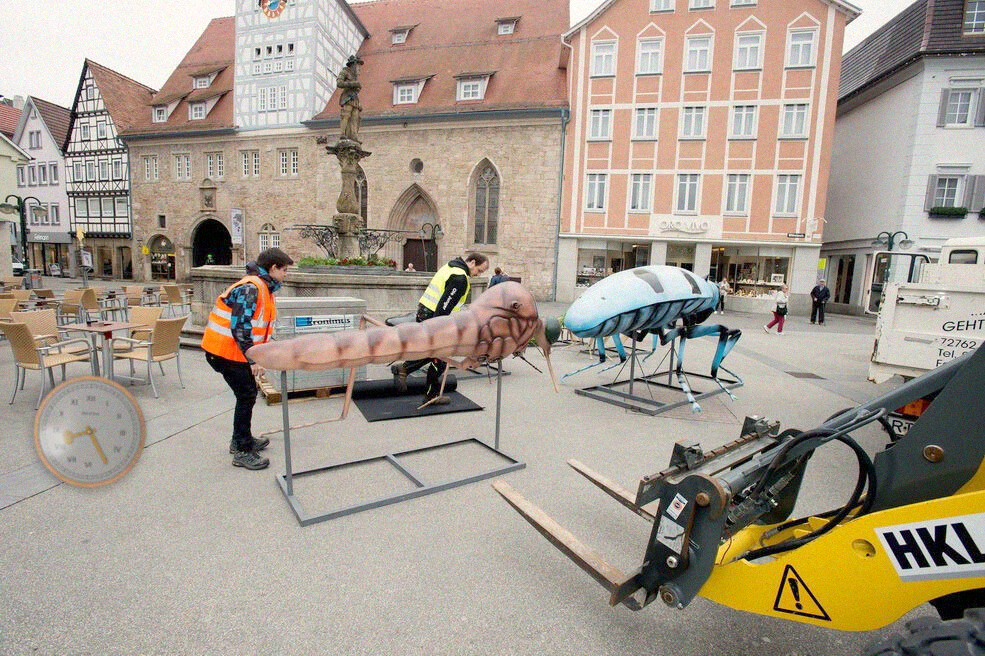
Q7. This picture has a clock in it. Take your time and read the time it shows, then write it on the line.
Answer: 8:25
